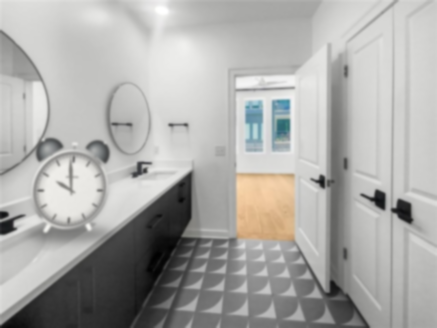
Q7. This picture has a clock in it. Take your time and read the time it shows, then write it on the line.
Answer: 9:59
